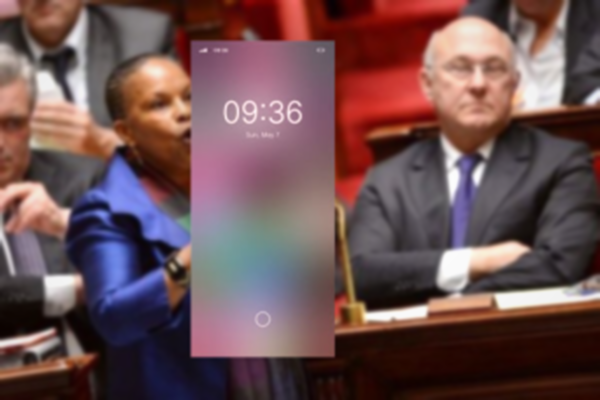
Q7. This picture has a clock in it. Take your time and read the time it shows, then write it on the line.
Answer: 9:36
